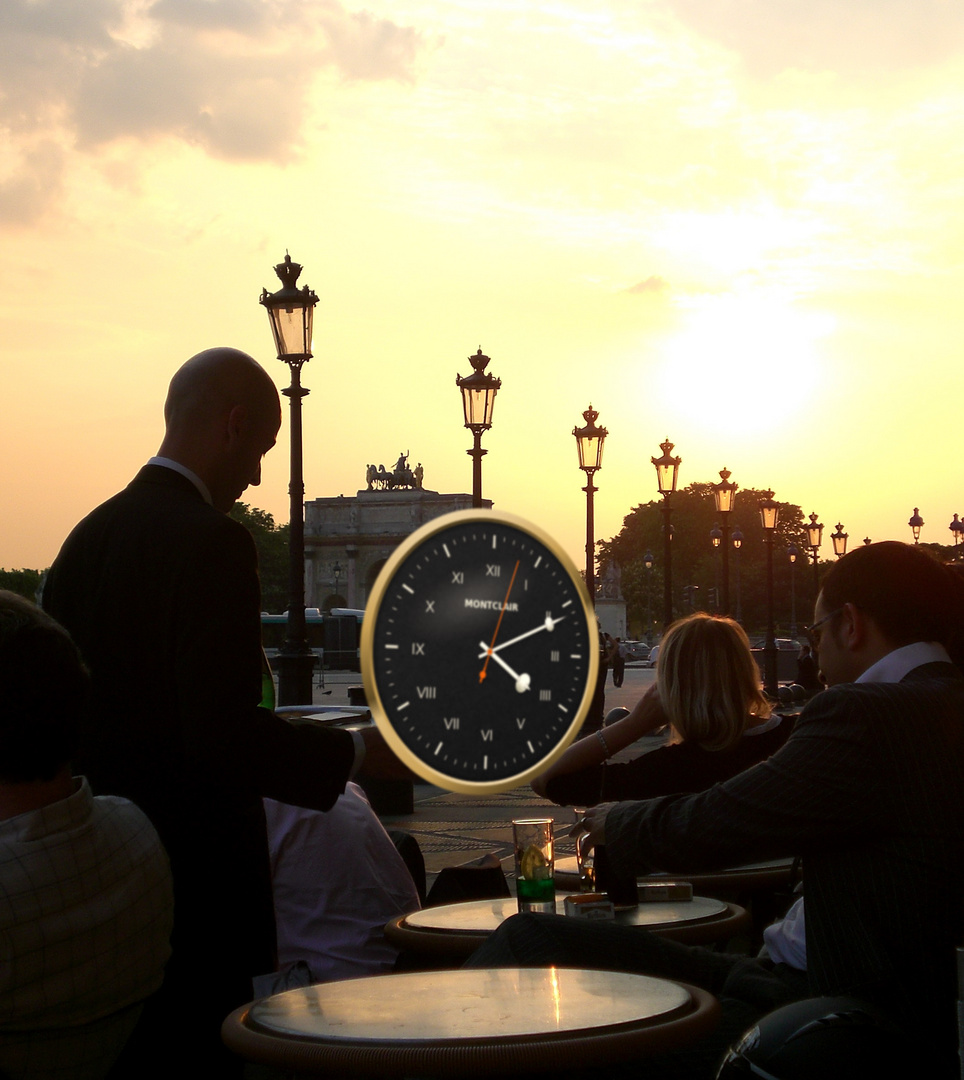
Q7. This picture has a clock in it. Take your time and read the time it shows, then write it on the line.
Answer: 4:11:03
